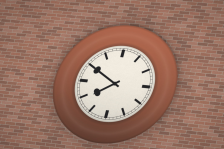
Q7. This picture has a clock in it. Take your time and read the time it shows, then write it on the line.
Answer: 7:50
